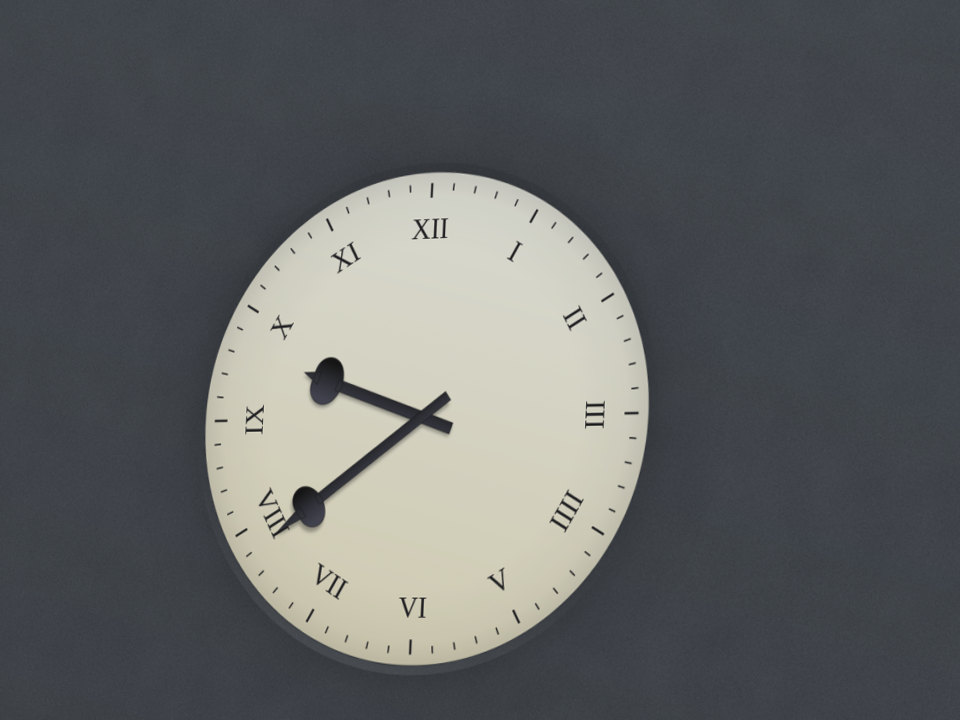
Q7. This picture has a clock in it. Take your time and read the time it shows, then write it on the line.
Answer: 9:39
